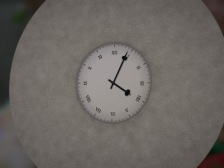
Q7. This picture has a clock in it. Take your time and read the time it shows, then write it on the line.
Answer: 4:04
